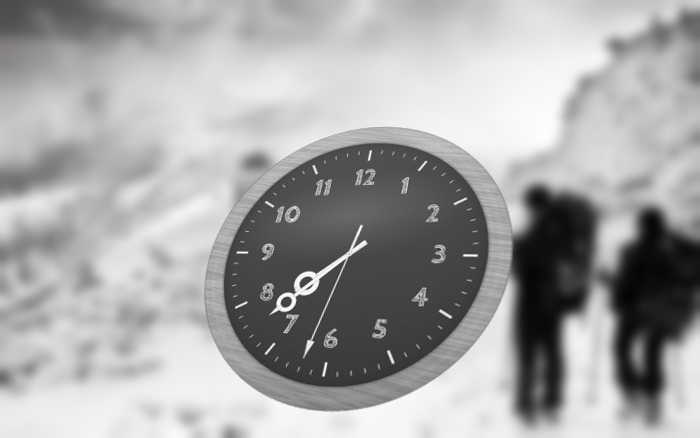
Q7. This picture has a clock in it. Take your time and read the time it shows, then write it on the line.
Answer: 7:37:32
